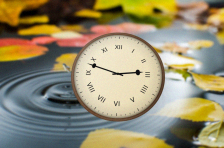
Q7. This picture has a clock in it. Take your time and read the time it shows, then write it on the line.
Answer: 2:48
